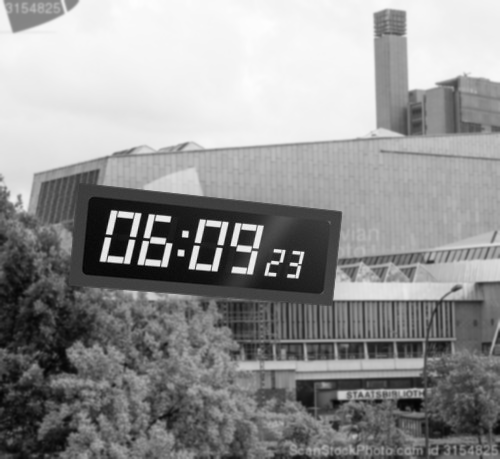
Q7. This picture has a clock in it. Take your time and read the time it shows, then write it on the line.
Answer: 6:09:23
